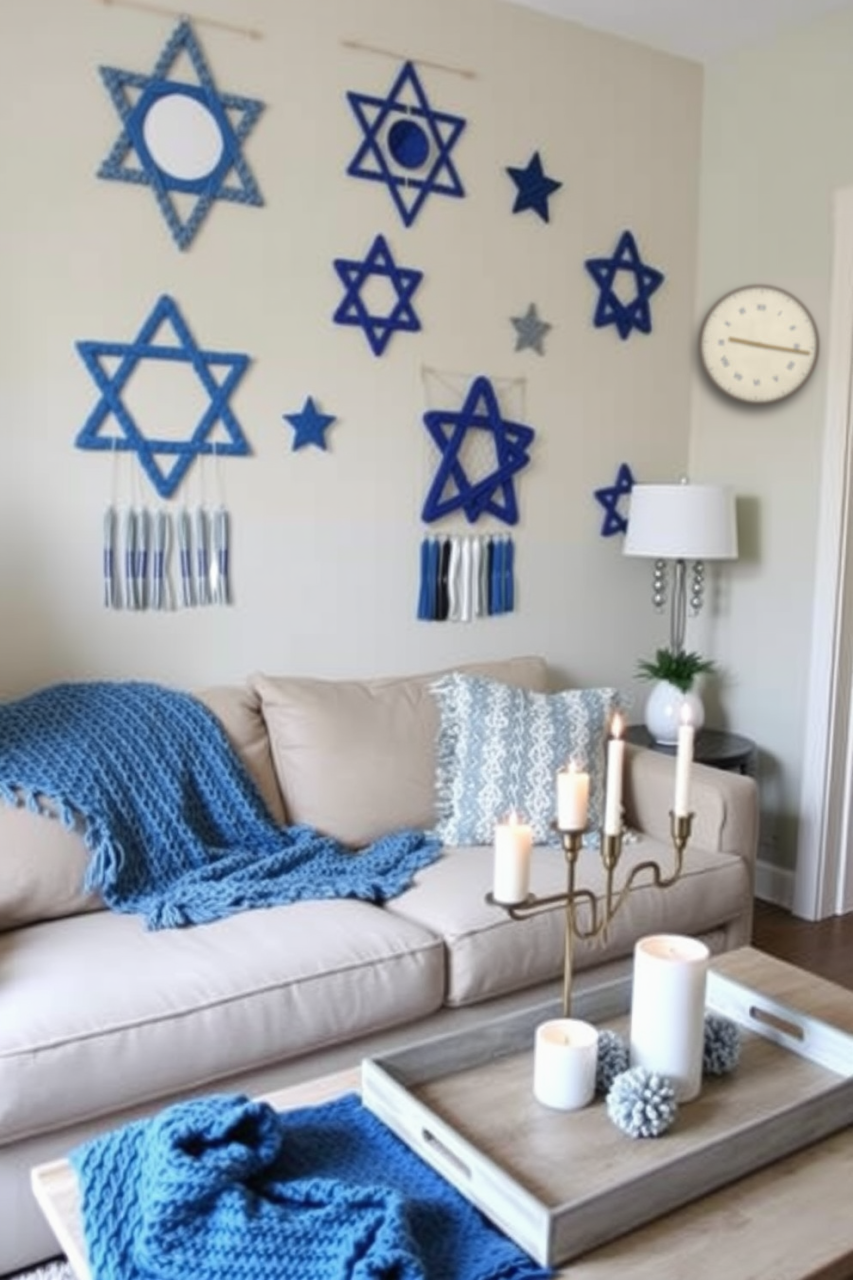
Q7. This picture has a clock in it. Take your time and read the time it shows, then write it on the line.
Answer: 9:16
